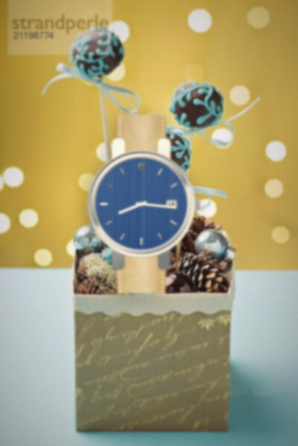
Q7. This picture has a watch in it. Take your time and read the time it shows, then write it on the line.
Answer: 8:16
